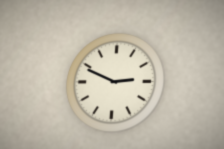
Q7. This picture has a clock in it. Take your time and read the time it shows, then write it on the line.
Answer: 2:49
